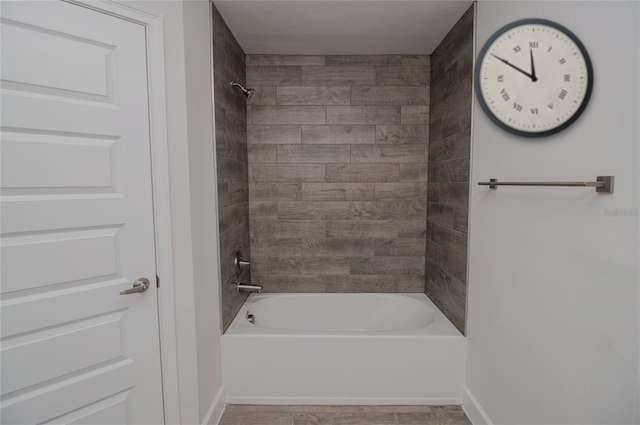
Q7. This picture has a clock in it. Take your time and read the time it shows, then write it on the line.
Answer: 11:50
